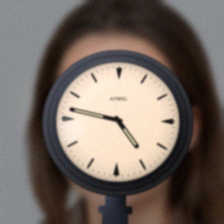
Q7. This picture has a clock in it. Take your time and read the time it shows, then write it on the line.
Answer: 4:47
